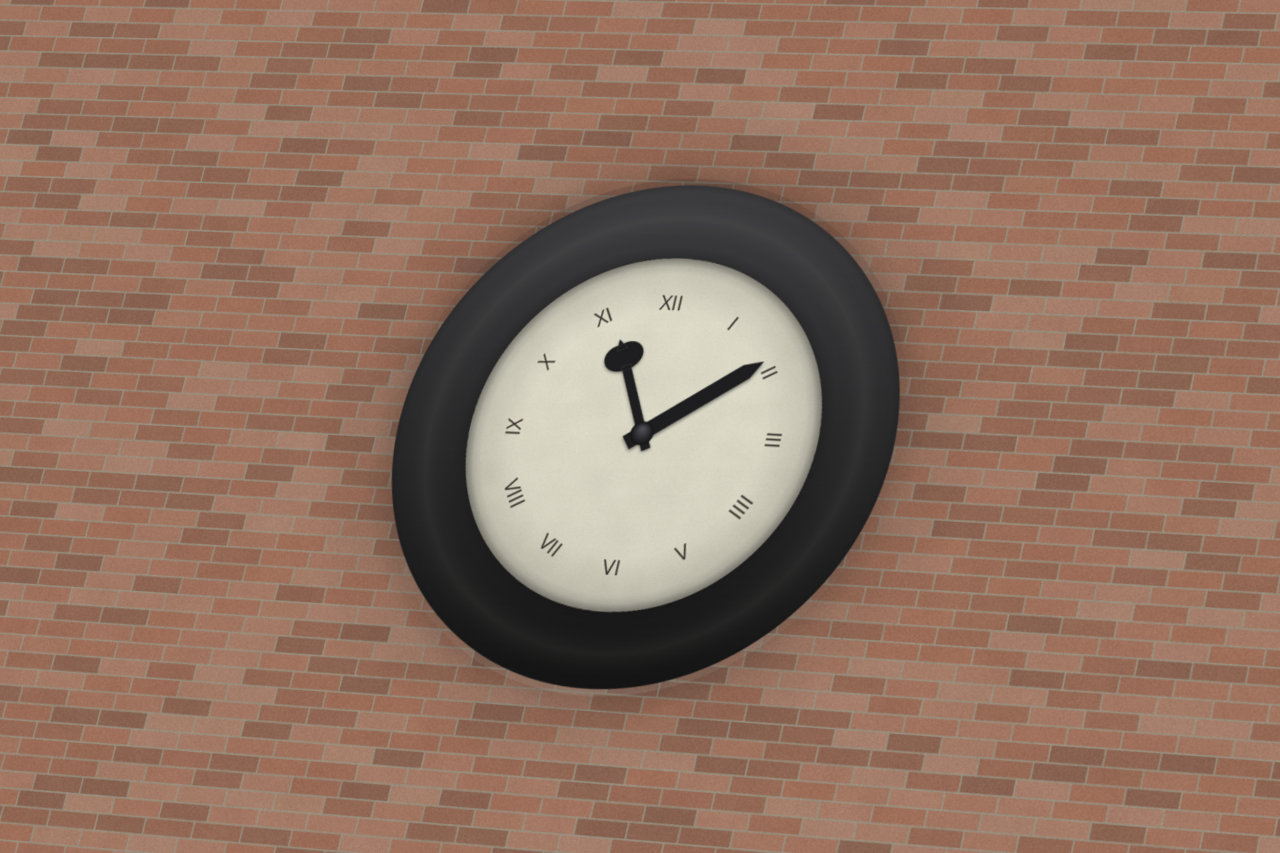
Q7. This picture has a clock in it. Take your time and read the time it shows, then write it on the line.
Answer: 11:09
